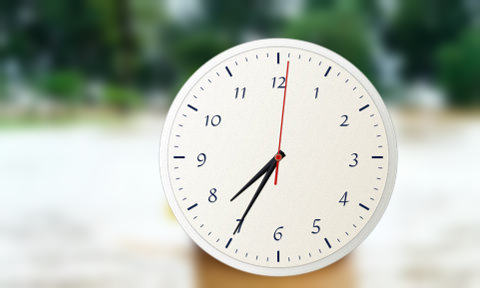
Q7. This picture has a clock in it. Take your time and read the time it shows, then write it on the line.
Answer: 7:35:01
